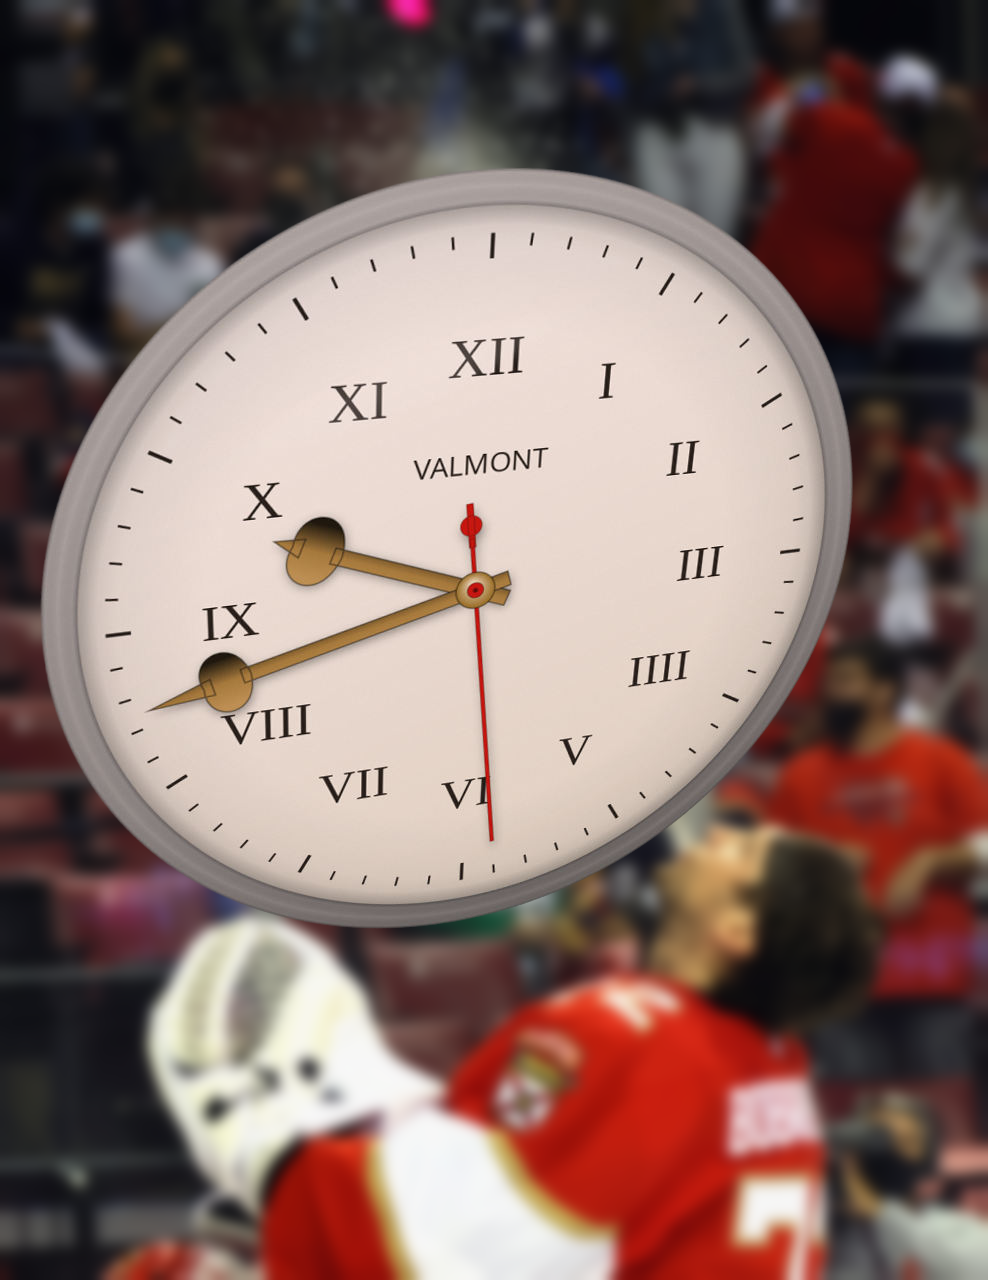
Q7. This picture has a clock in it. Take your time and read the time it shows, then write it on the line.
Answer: 9:42:29
